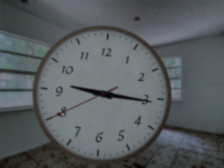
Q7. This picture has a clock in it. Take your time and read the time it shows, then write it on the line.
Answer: 9:15:40
